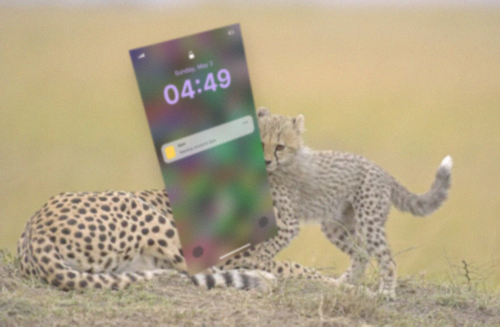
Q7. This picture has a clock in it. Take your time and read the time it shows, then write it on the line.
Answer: 4:49
